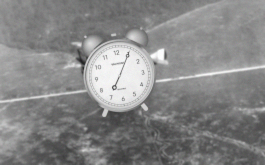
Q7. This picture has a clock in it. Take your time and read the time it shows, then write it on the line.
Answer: 7:05
